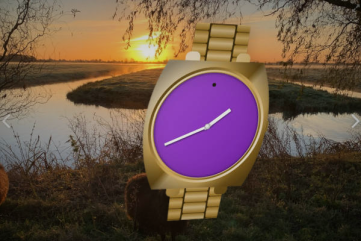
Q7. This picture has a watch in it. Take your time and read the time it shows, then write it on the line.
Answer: 1:41
